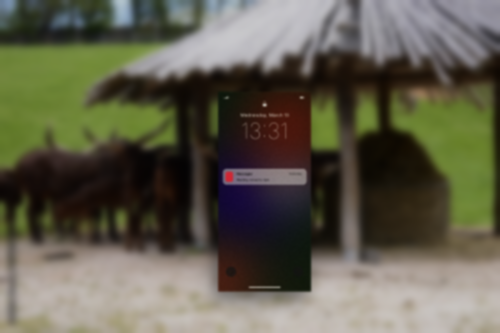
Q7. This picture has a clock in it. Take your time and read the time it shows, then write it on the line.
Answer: 13:31
